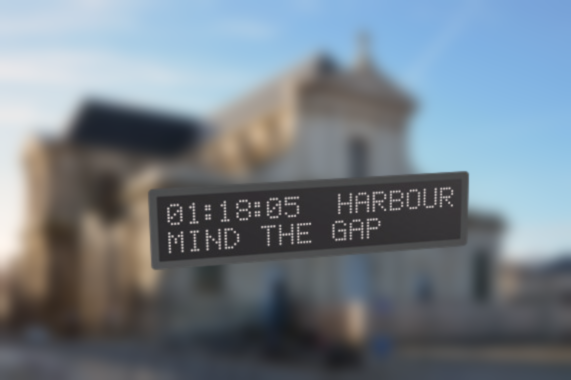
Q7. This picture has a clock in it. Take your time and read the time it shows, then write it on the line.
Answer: 1:18:05
